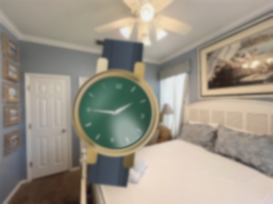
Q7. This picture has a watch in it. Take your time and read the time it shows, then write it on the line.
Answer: 1:45
